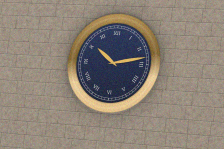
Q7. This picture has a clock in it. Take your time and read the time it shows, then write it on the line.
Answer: 10:13
